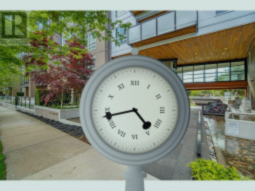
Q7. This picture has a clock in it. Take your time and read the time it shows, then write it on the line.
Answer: 4:43
